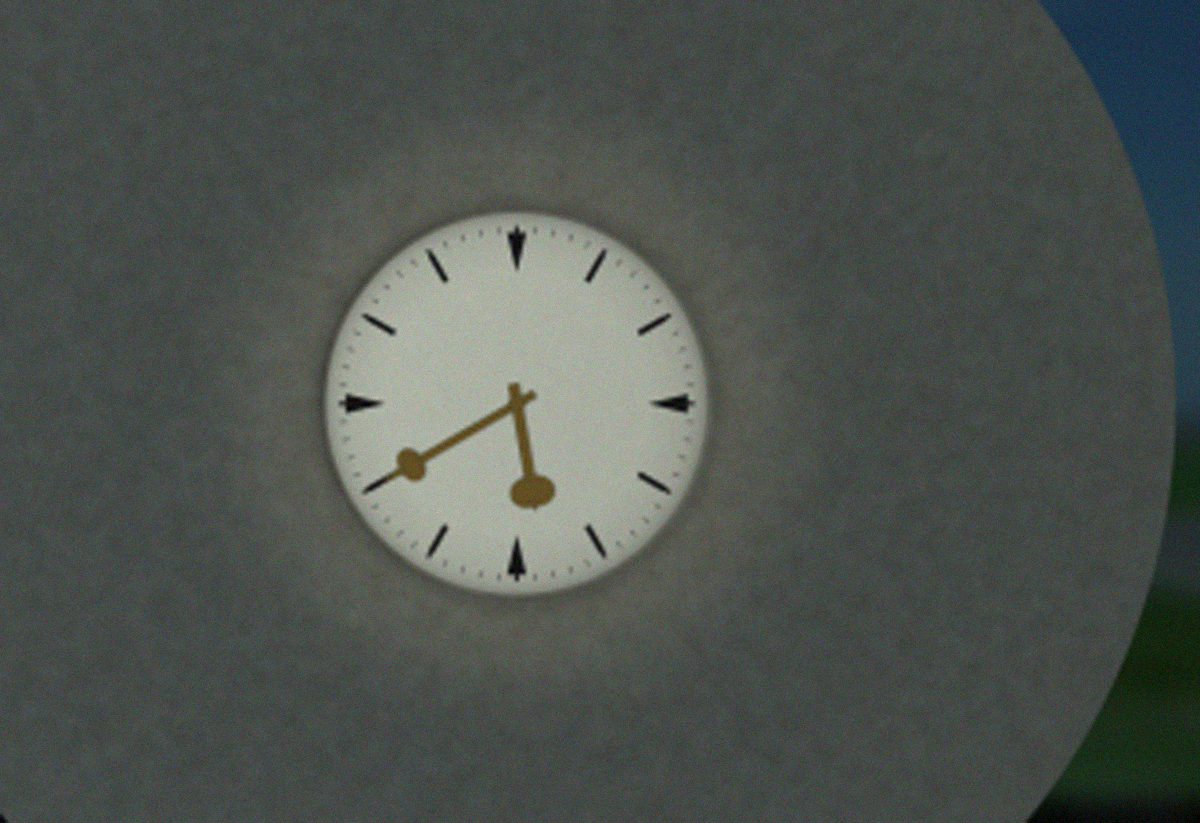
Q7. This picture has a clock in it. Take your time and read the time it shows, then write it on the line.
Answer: 5:40
